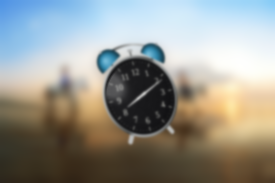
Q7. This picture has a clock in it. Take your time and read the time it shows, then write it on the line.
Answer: 8:11
